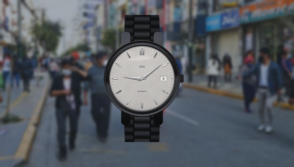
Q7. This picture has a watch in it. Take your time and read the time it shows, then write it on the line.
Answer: 9:09
